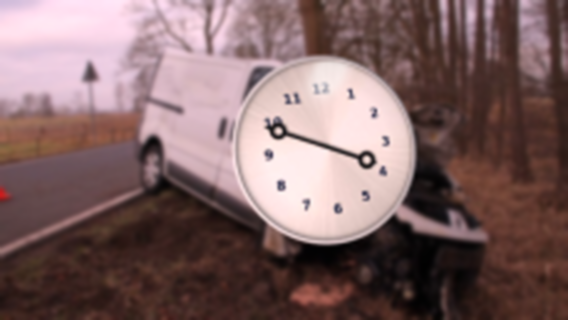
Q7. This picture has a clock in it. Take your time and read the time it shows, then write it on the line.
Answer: 3:49
